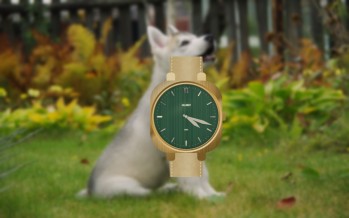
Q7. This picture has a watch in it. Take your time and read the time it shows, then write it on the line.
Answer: 4:18
